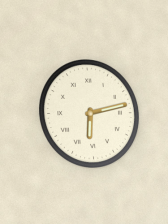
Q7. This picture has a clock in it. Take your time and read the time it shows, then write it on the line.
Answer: 6:13
